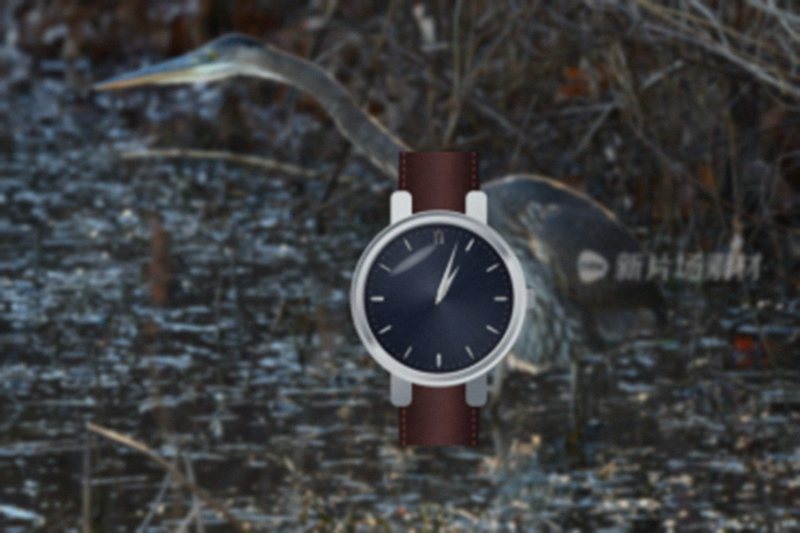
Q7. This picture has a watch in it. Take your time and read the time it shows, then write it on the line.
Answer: 1:03
